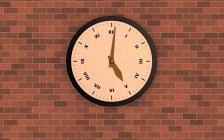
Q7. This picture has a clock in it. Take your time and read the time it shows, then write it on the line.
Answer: 5:01
